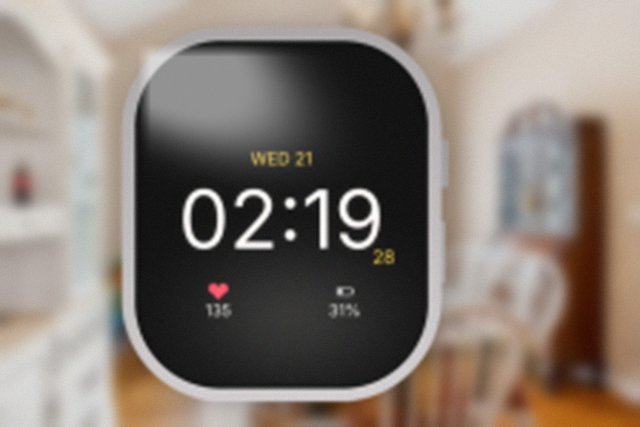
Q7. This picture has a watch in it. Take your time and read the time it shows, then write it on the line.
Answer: 2:19
